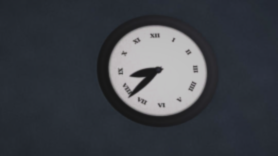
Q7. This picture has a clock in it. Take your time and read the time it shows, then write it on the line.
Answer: 8:38
